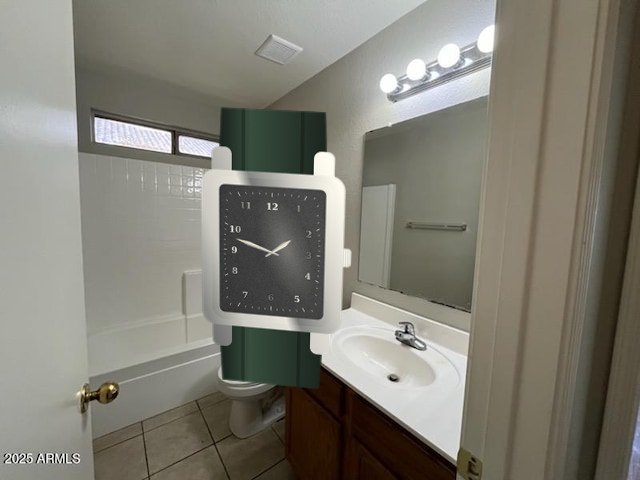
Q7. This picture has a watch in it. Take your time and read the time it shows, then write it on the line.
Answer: 1:48
